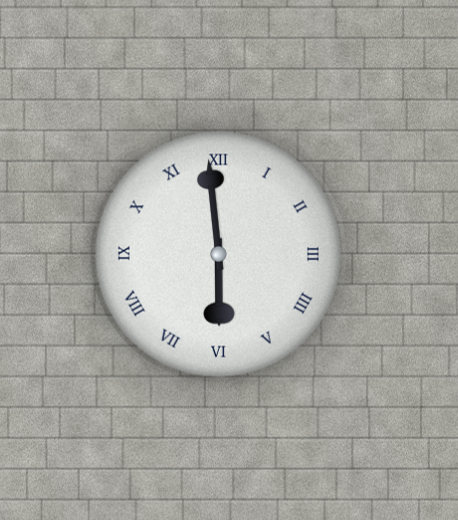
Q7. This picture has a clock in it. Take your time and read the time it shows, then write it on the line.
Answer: 5:59
